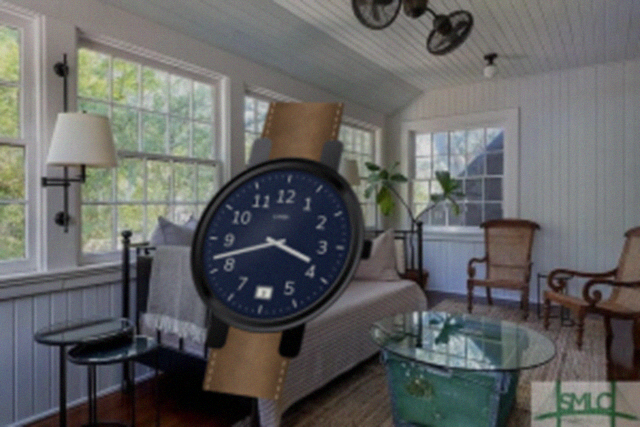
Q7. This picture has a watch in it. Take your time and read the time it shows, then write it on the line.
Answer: 3:42
